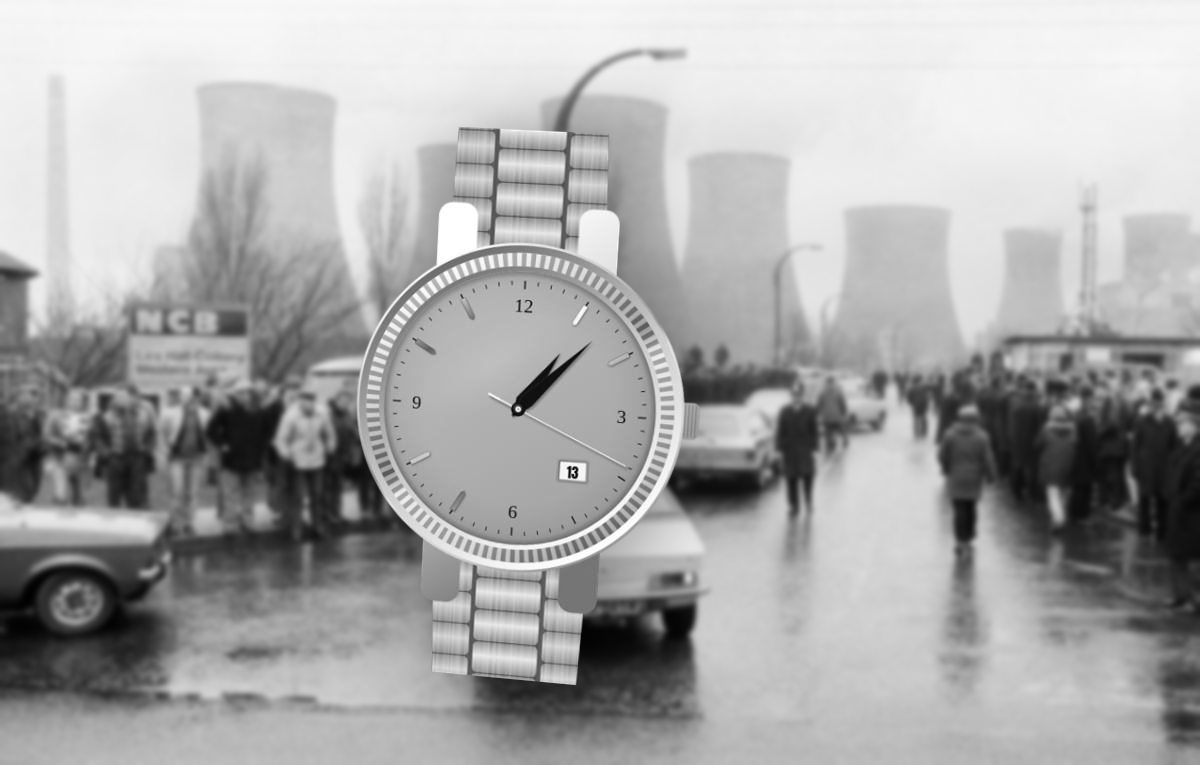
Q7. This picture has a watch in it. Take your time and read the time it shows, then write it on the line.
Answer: 1:07:19
